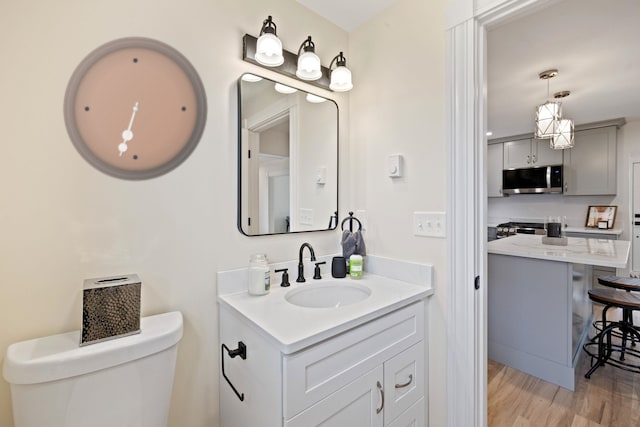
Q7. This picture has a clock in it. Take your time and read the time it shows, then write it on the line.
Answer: 6:33
